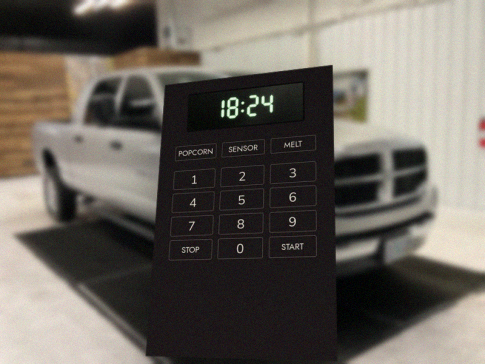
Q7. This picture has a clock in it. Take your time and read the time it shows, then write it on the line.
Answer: 18:24
